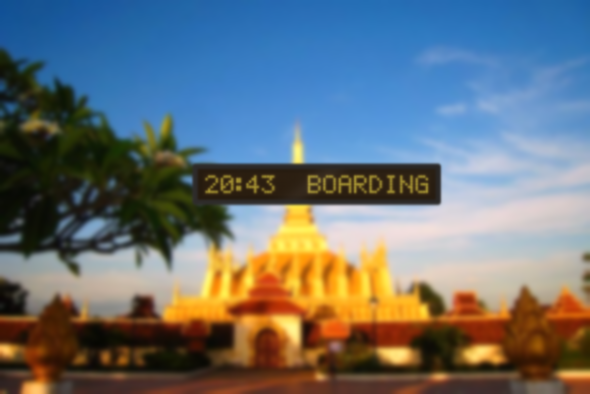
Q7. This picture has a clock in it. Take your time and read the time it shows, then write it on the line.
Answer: 20:43
